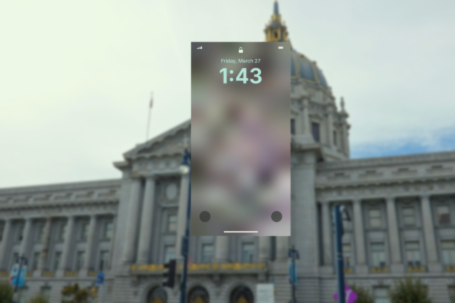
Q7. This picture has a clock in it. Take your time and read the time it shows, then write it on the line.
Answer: 1:43
